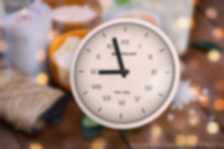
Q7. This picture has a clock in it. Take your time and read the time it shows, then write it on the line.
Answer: 8:57
